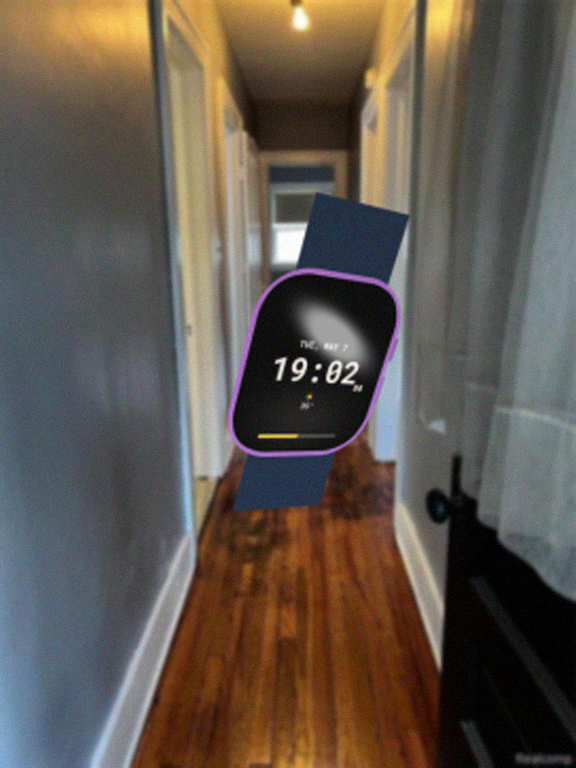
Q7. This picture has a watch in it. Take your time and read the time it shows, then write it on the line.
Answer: 19:02
